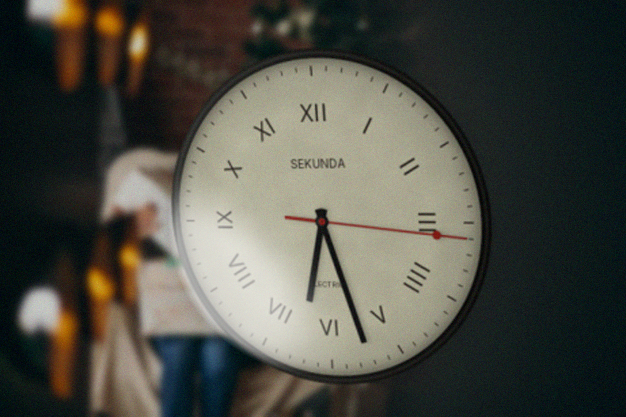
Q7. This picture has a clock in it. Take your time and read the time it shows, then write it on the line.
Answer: 6:27:16
